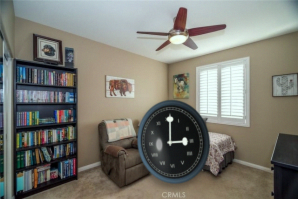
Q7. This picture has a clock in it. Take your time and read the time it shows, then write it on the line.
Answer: 3:01
